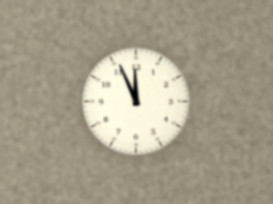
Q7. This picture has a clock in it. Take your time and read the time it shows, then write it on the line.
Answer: 11:56
